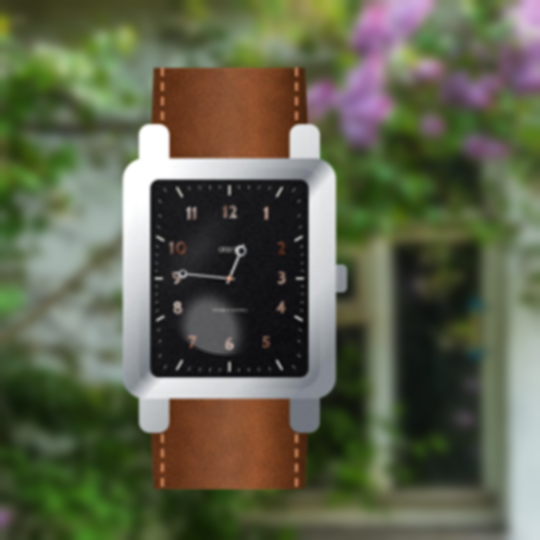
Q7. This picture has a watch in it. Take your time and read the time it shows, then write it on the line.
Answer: 12:46
